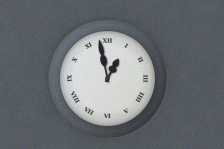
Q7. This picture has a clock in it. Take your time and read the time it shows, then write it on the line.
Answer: 12:58
